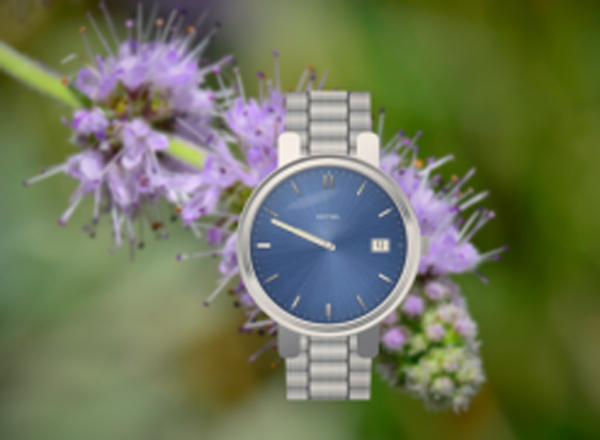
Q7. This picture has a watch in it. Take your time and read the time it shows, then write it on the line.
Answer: 9:49
